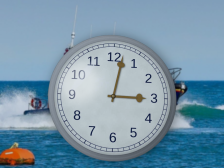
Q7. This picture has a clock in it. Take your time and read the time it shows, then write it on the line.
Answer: 3:02
